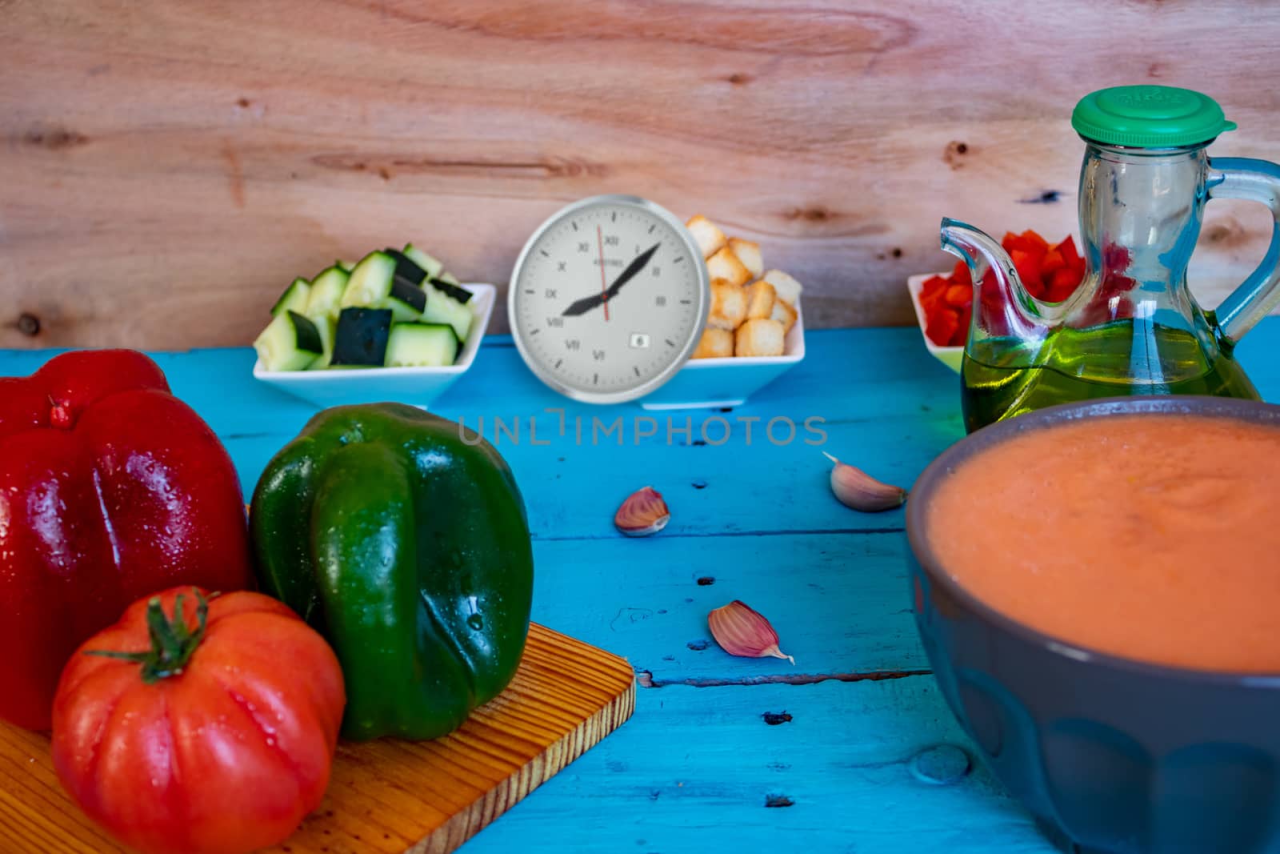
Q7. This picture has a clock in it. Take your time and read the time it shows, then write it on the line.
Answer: 8:06:58
